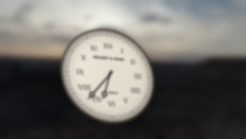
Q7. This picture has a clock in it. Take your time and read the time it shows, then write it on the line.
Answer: 6:37
